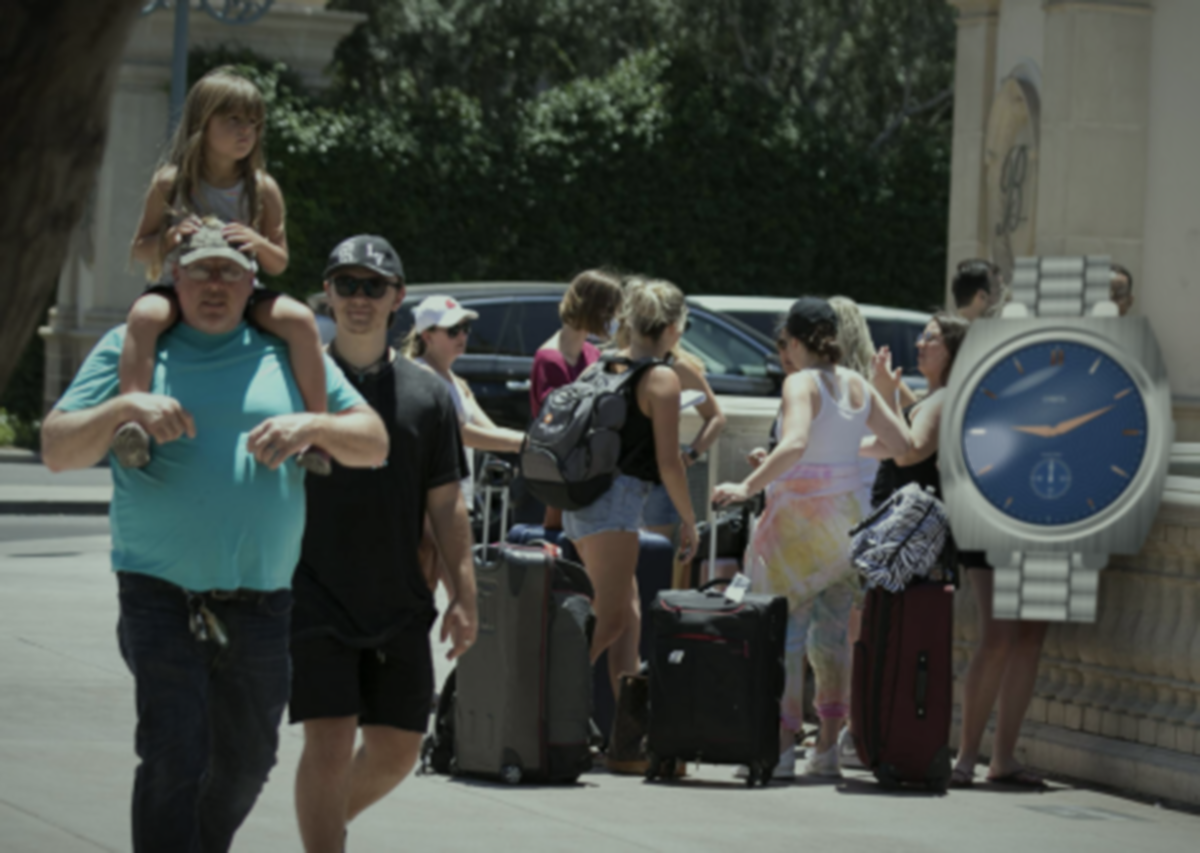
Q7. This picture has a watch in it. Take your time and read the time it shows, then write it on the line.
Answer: 9:11
